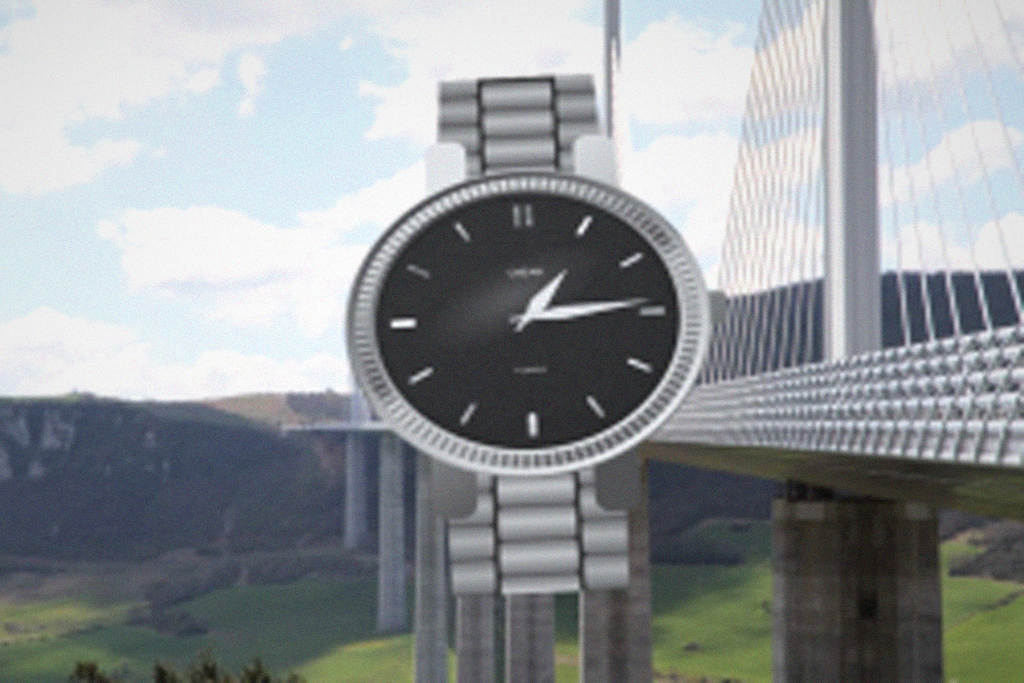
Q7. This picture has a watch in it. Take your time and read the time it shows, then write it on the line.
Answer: 1:14
